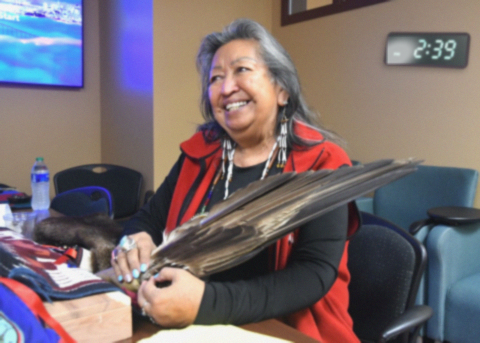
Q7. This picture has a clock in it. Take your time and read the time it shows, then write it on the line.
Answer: 2:39
